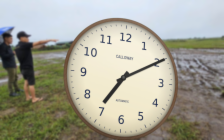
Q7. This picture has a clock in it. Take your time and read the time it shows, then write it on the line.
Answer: 7:10
